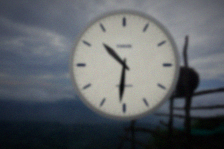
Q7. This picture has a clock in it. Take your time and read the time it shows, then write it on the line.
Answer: 10:31
